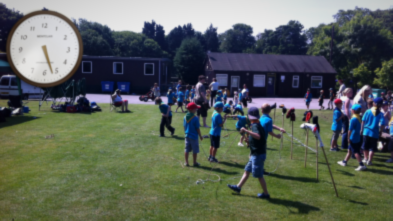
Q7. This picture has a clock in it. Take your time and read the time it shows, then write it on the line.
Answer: 5:27
